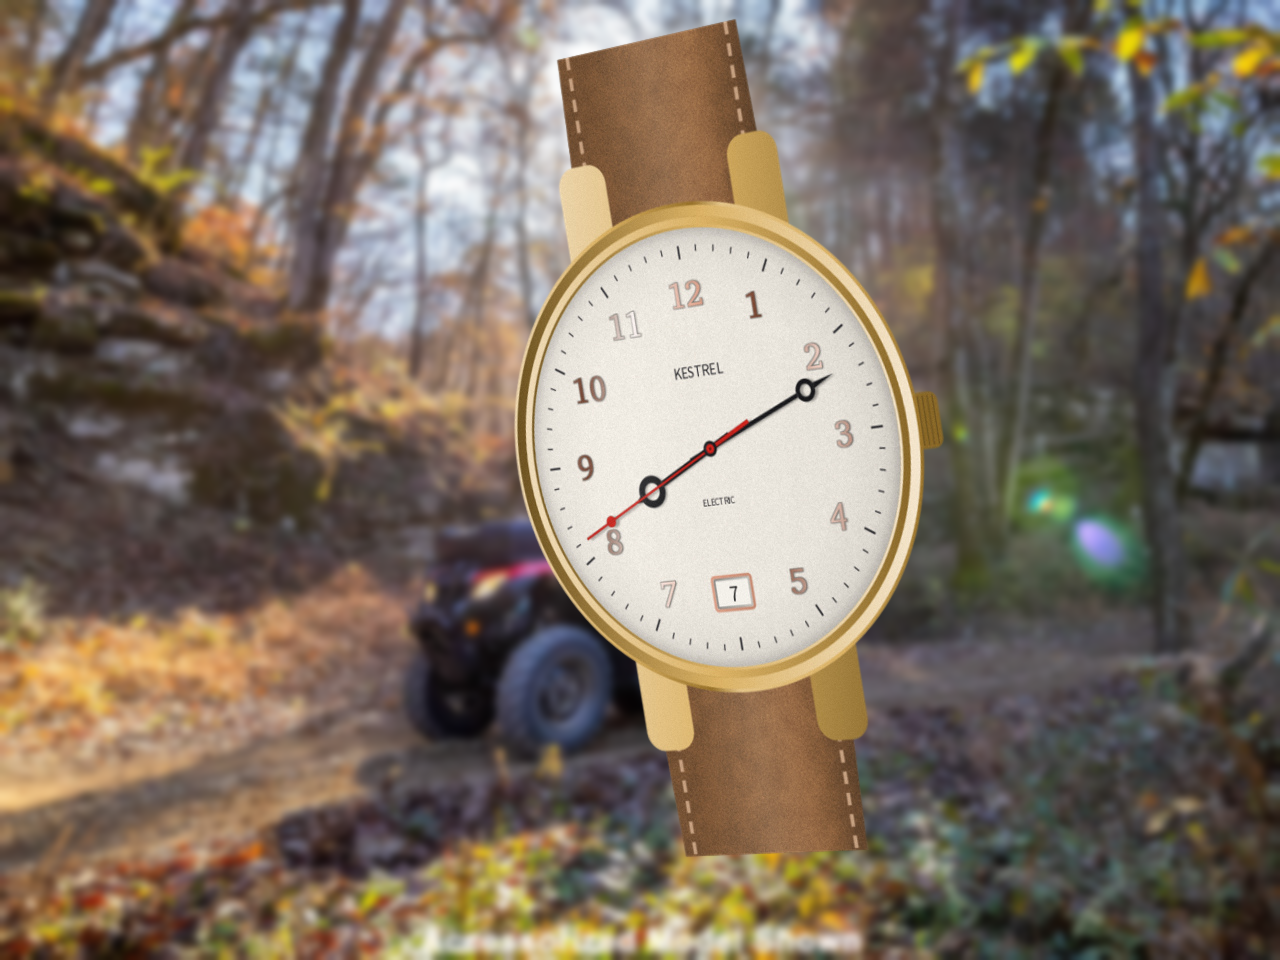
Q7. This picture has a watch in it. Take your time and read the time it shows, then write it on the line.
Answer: 8:11:41
